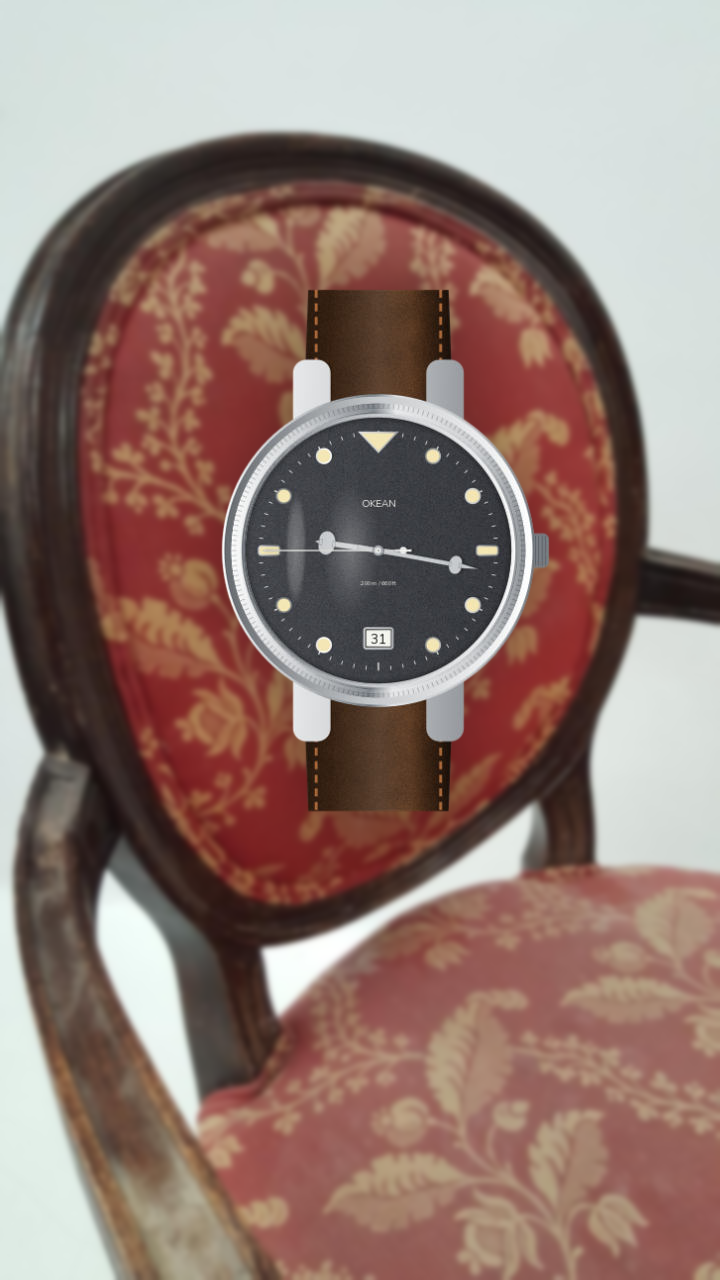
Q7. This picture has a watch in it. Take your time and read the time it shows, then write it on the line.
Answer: 9:16:45
